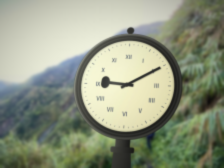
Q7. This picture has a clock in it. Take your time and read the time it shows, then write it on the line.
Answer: 9:10
